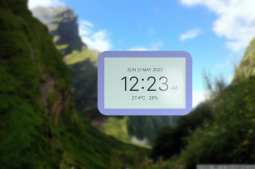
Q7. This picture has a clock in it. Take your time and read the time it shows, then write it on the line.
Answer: 12:23
